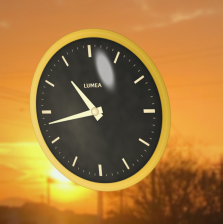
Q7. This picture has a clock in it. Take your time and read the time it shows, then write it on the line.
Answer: 10:43
